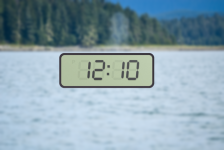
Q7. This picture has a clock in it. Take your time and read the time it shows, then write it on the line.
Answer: 12:10
